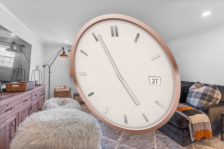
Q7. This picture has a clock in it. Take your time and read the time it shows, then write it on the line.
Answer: 4:56
